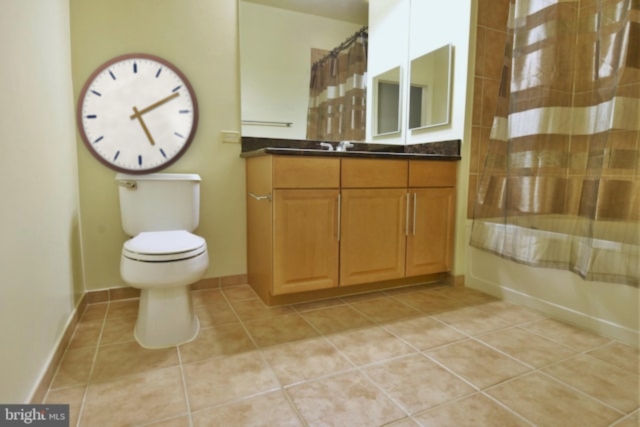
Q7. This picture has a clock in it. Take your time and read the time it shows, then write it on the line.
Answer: 5:11
